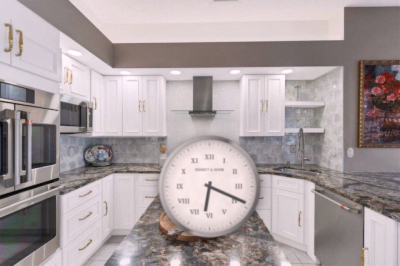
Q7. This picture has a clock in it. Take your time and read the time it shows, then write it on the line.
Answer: 6:19
